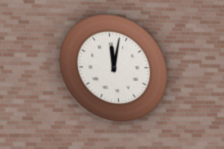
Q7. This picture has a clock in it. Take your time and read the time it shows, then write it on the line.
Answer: 12:03
